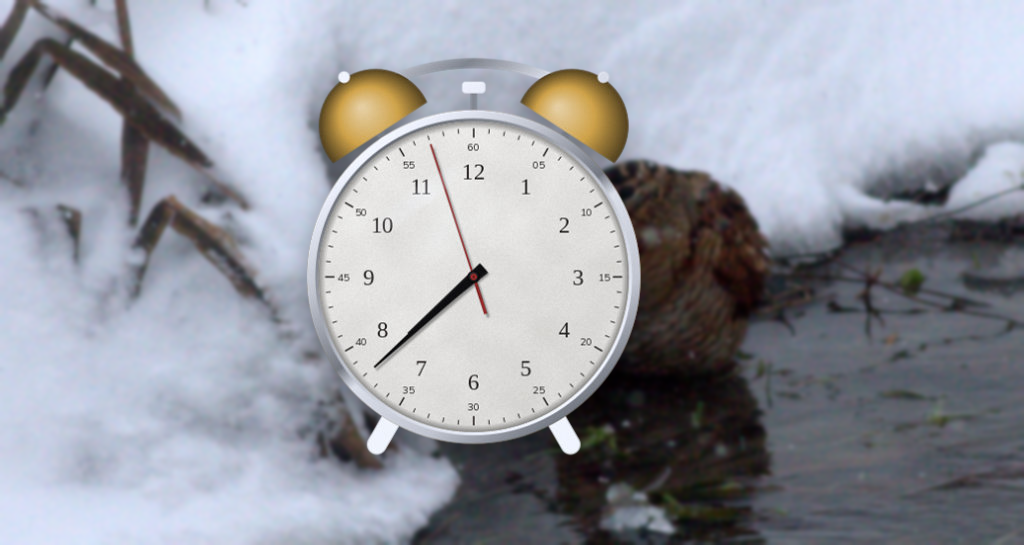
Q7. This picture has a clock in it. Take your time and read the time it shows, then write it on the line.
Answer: 7:37:57
